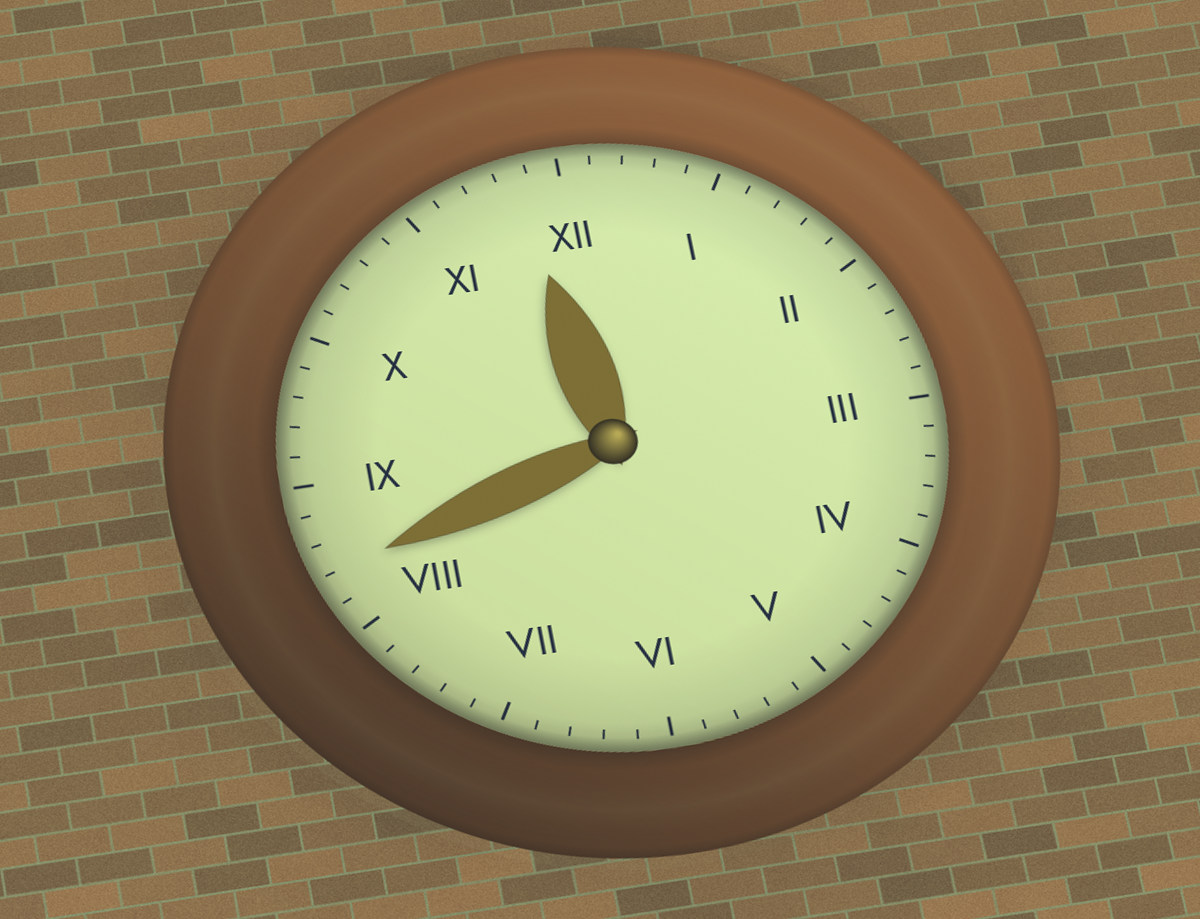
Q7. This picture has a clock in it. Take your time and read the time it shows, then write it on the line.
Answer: 11:42
